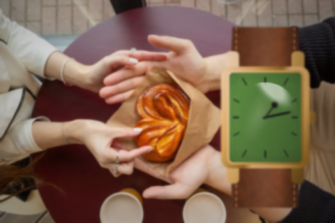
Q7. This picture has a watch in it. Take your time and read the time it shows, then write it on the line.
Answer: 1:13
